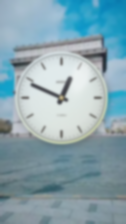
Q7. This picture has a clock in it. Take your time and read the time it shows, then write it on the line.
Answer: 12:49
